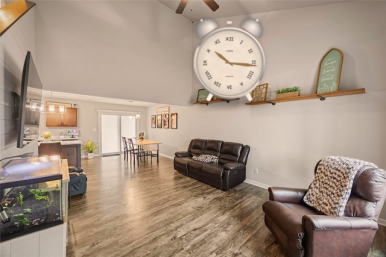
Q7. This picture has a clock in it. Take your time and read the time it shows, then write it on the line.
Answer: 10:16
